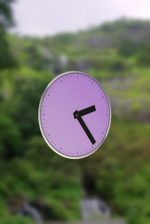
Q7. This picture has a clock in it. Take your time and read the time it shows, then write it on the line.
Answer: 2:24
